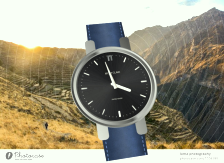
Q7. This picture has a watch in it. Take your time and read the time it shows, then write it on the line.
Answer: 3:58
